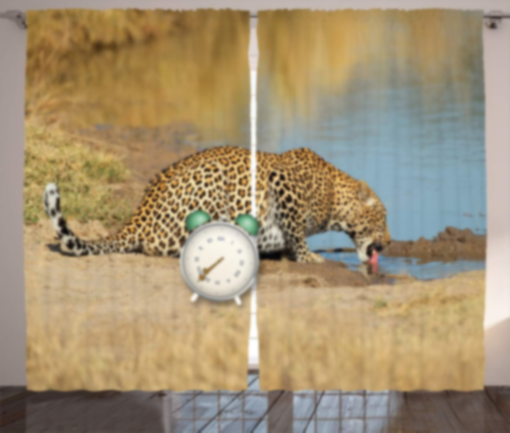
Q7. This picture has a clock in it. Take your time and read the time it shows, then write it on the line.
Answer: 7:37
